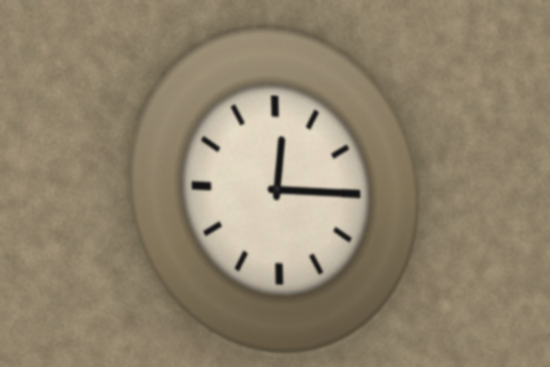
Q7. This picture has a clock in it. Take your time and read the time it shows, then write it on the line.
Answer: 12:15
